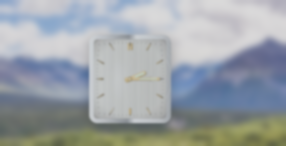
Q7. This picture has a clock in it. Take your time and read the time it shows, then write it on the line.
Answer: 2:15
